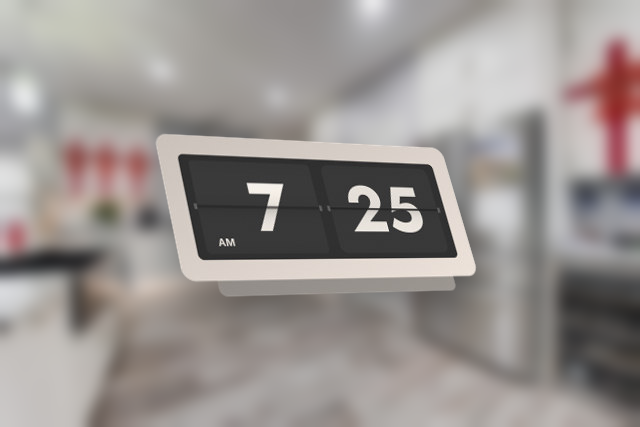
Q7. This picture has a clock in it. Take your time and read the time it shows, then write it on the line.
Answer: 7:25
